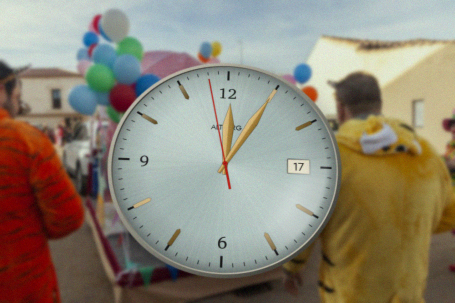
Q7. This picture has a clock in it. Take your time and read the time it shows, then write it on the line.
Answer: 12:04:58
